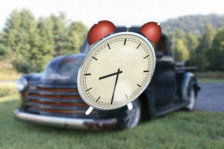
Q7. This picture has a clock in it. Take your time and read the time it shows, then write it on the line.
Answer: 8:30
